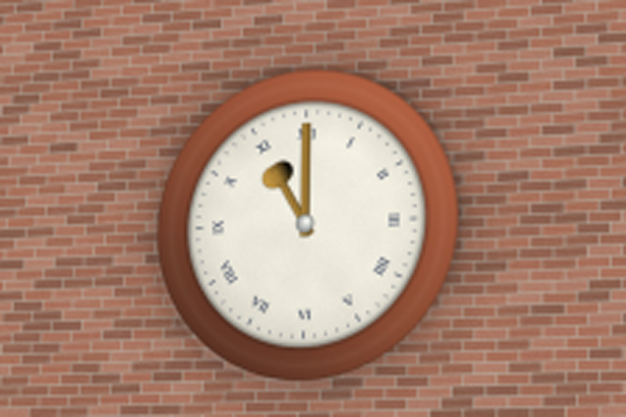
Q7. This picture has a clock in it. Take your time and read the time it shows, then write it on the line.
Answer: 11:00
